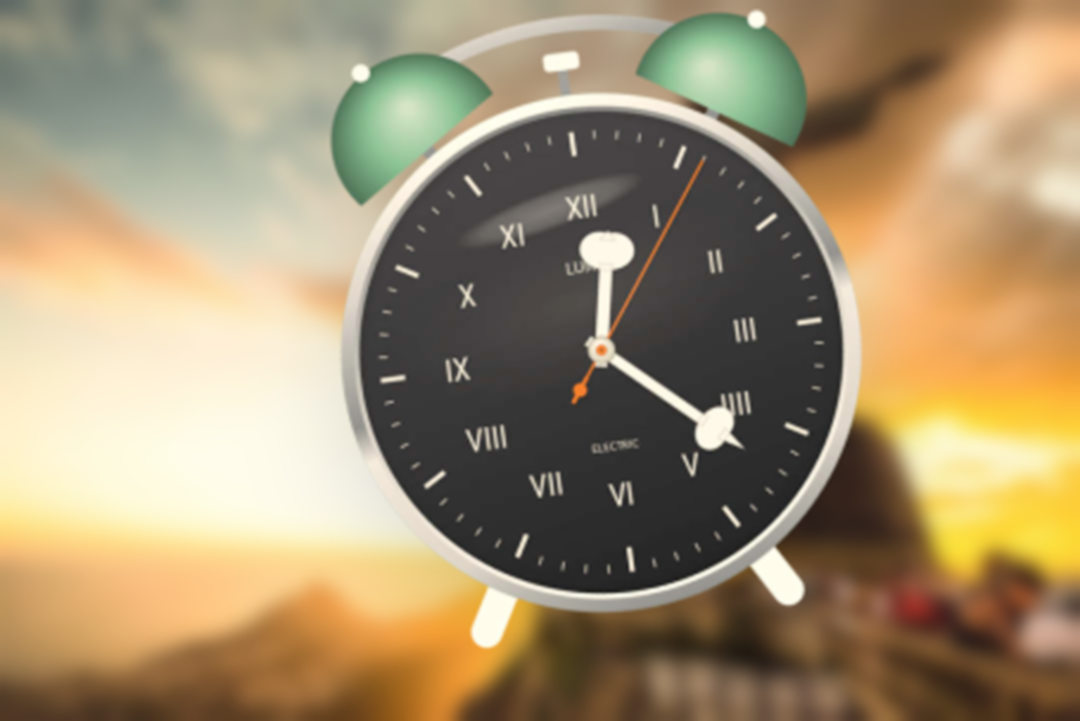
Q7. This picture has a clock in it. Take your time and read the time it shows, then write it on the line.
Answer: 12:22:06
